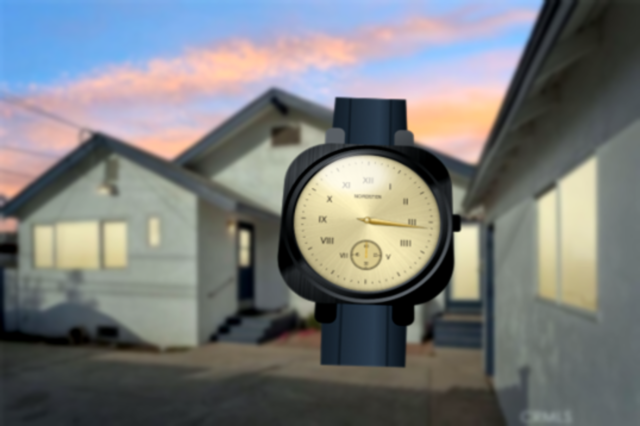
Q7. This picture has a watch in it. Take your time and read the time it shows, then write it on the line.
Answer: 3:16
